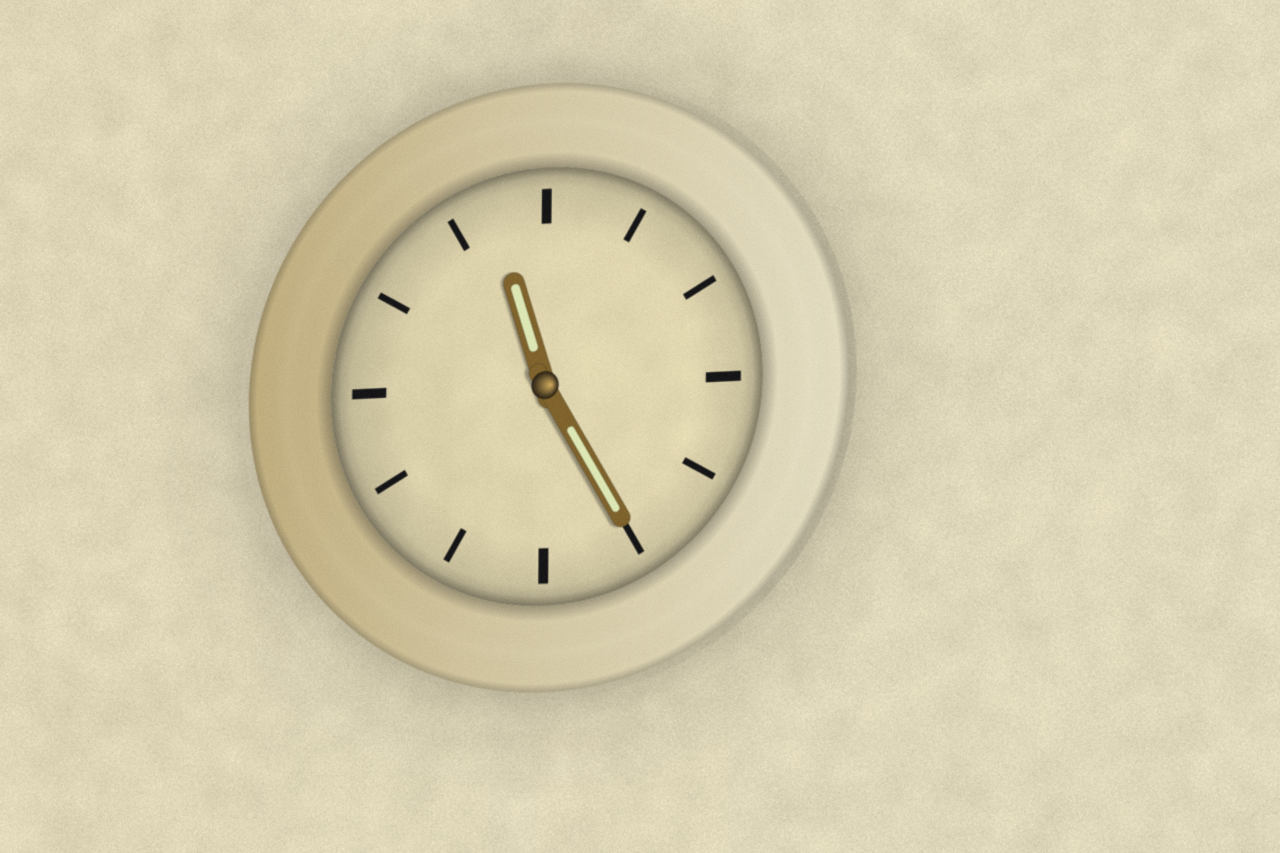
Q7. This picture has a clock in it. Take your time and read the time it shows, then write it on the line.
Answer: 11:25
